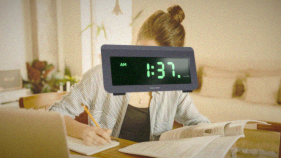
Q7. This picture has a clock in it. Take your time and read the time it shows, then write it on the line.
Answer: 1:37
